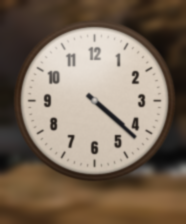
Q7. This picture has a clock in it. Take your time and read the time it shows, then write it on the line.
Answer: 4:22
